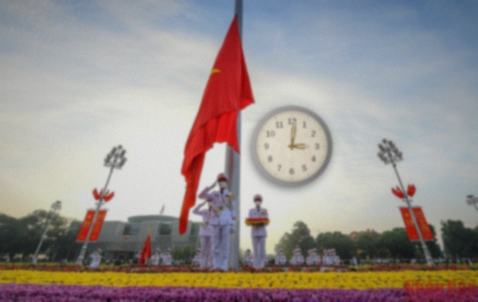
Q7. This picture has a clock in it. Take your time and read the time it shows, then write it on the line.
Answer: 3:01
